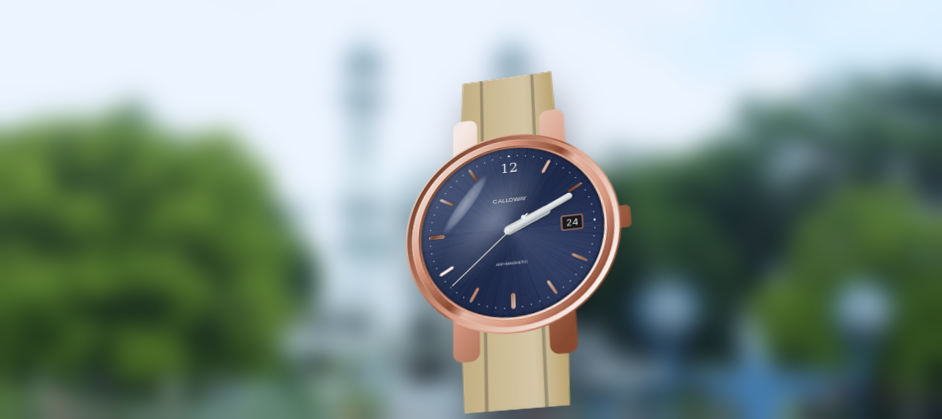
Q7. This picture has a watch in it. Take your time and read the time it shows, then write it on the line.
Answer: 2:10:38
